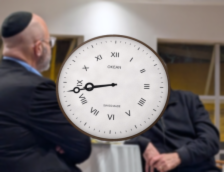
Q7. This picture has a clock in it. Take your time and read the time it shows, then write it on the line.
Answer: 8:43
